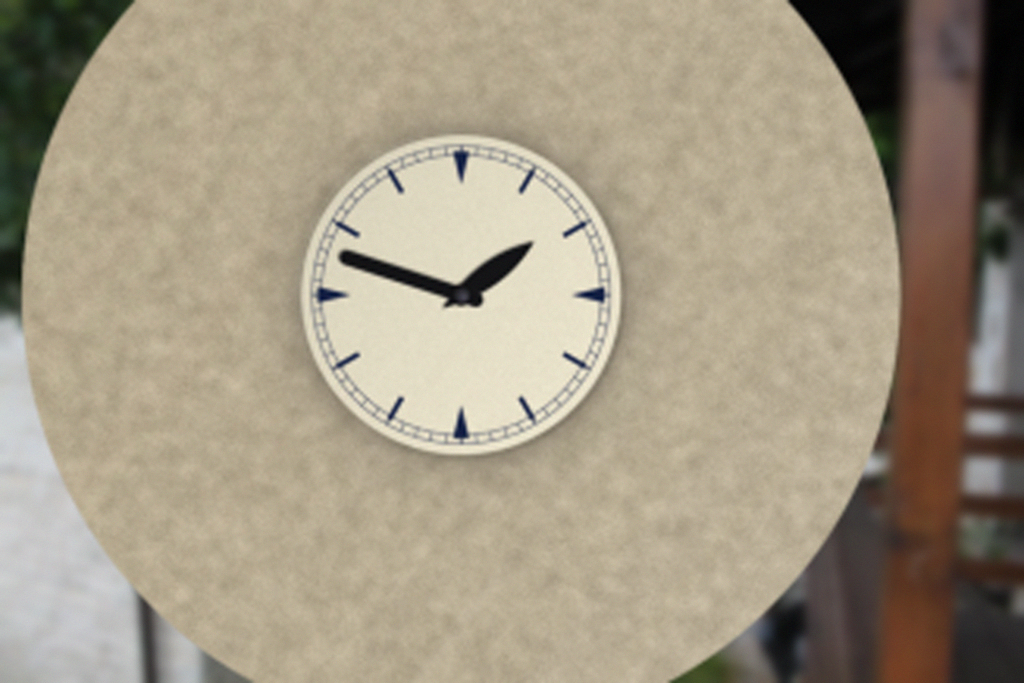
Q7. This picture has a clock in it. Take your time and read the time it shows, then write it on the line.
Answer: 1:48
